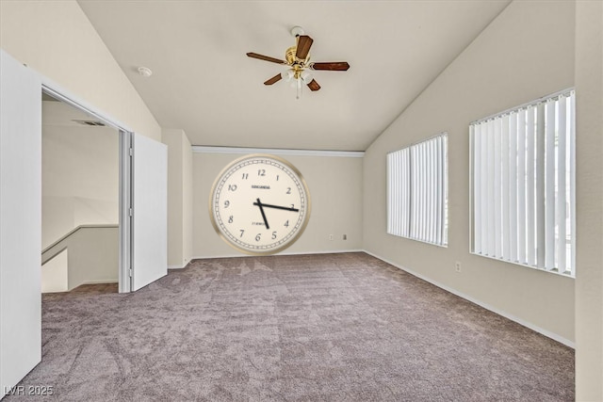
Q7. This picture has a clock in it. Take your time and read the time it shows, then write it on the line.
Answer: 5:16
